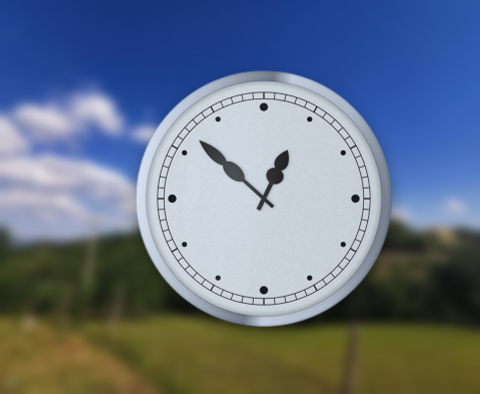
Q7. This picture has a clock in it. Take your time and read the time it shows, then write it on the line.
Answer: 12:52
